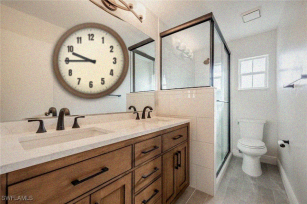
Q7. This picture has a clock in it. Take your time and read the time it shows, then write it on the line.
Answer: 9:45
